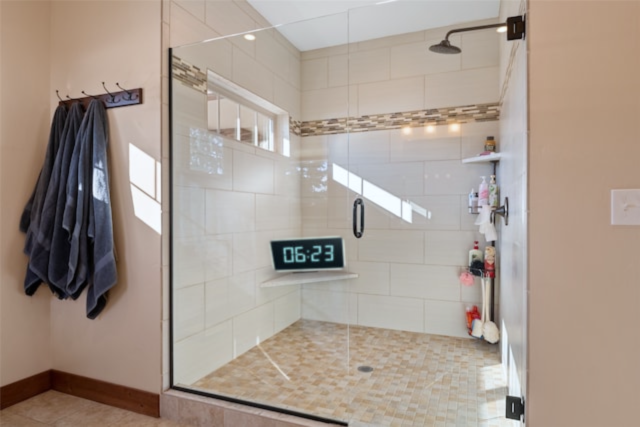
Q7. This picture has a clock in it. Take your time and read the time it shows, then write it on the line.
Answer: 6:23
